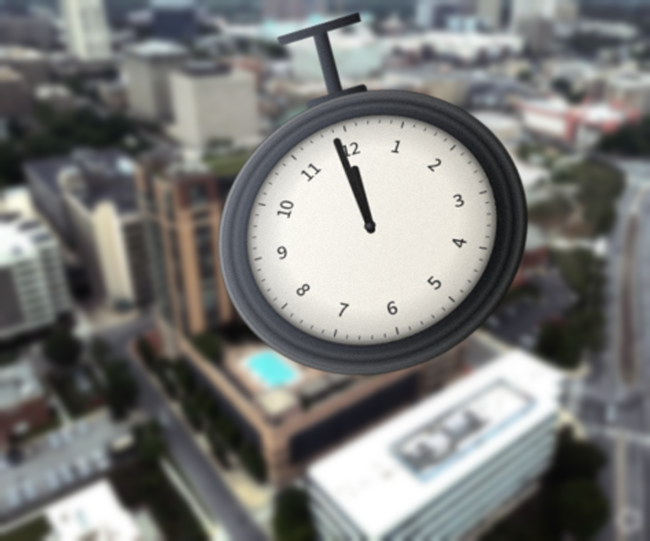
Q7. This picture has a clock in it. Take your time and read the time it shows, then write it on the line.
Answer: 11:59
